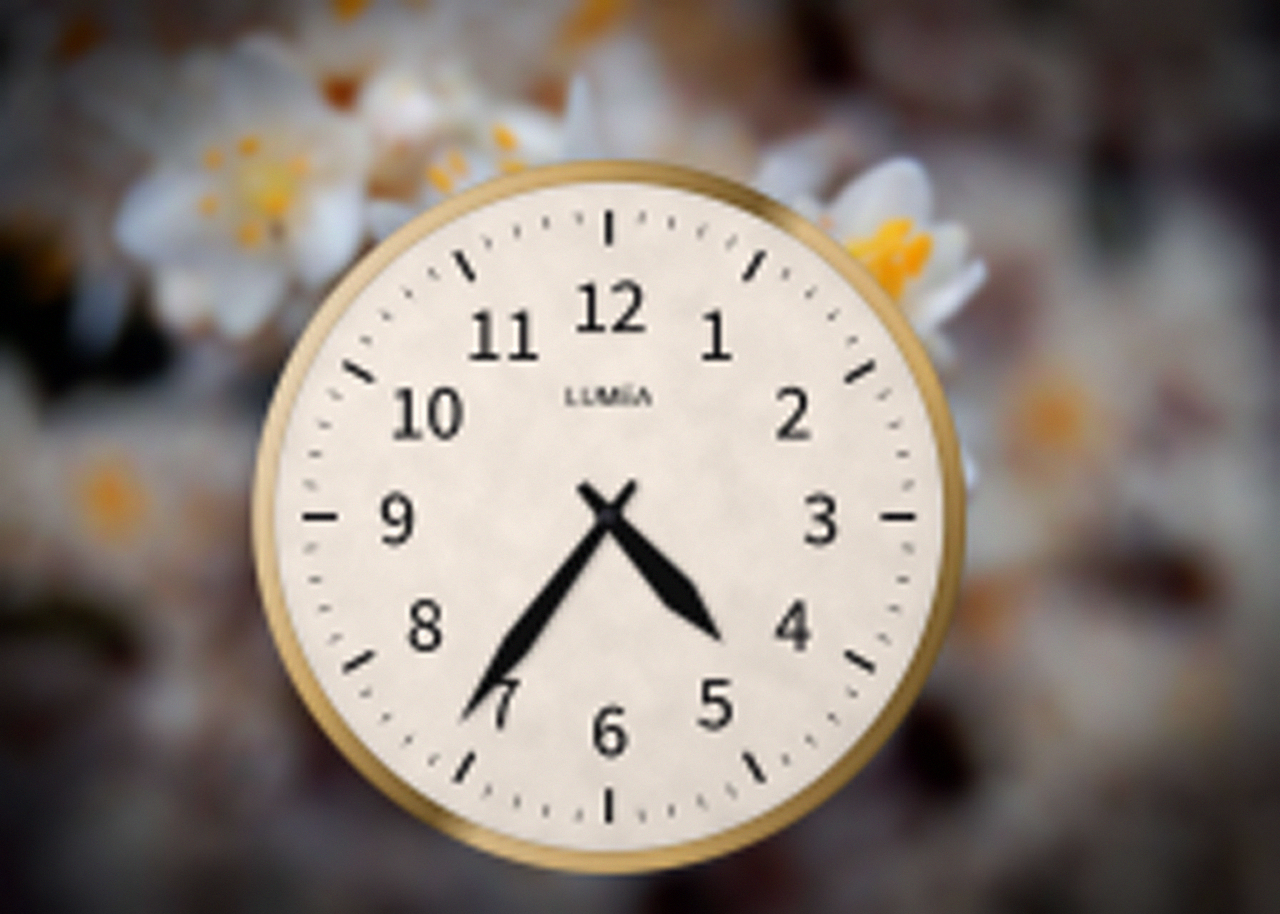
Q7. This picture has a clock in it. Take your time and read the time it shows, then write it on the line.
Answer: 4:36
